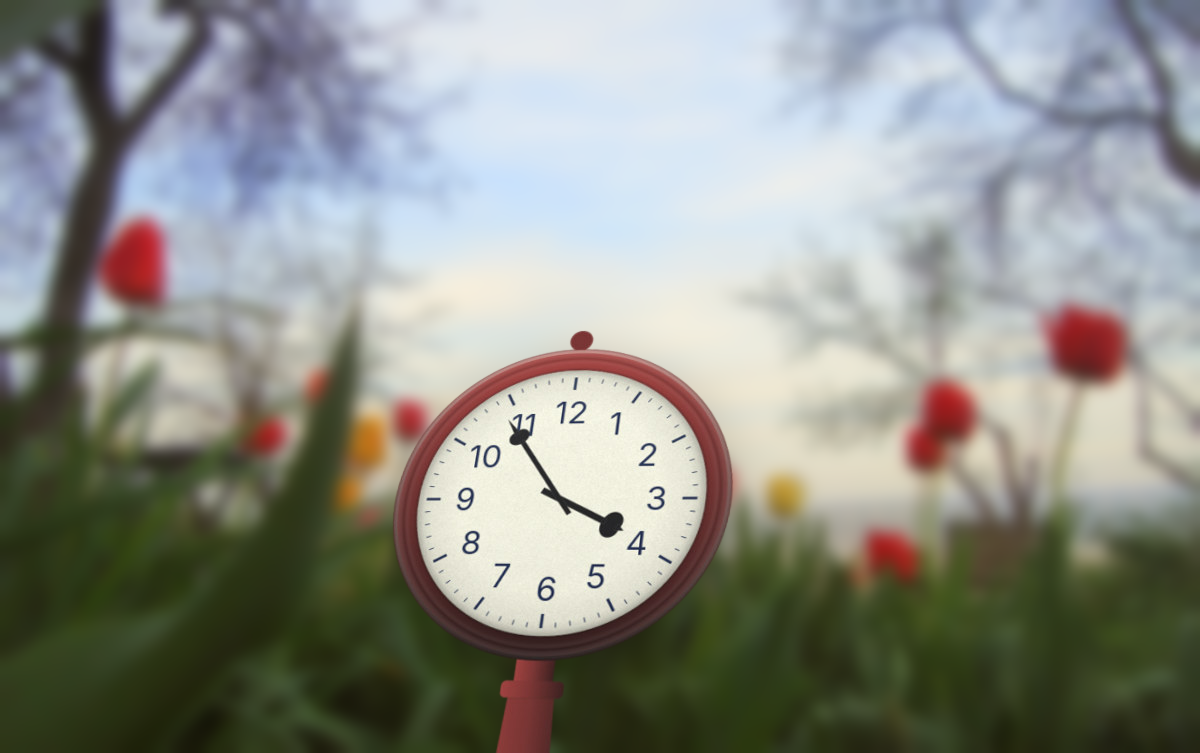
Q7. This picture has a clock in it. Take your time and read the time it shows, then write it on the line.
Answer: 3:54
